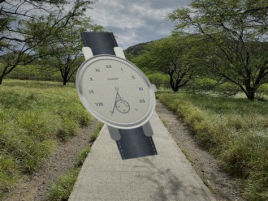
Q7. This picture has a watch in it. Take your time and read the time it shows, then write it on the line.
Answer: 5:35
